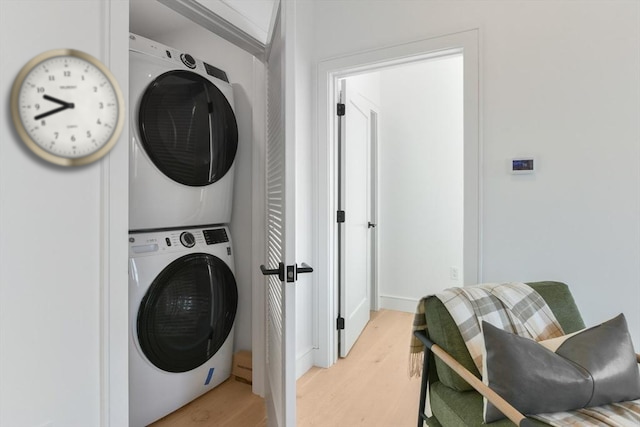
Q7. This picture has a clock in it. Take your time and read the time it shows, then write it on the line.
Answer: 9:42
